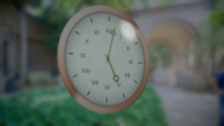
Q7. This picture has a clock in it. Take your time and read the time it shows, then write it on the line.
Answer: 5:02
